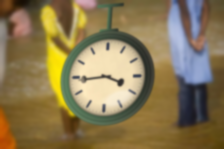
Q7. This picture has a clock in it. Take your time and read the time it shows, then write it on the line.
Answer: 3:44
